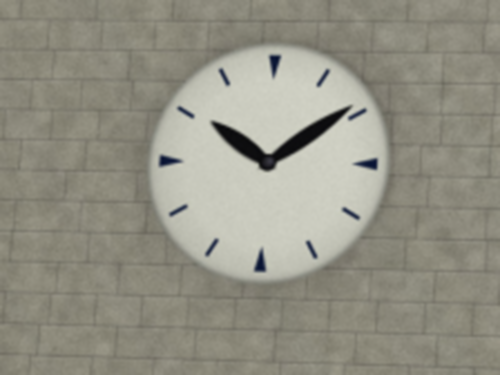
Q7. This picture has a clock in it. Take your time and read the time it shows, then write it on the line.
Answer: 10:09
